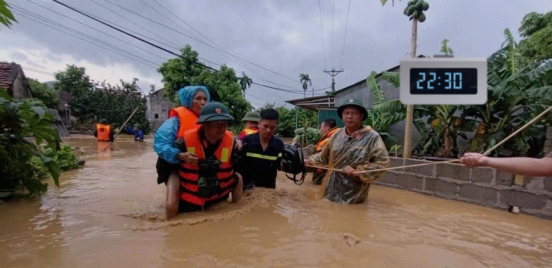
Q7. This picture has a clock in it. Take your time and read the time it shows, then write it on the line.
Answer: 22:30
